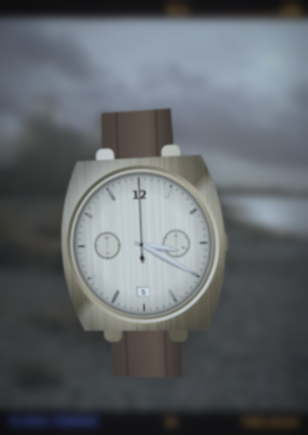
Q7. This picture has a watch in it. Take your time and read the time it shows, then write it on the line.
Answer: 3:20
